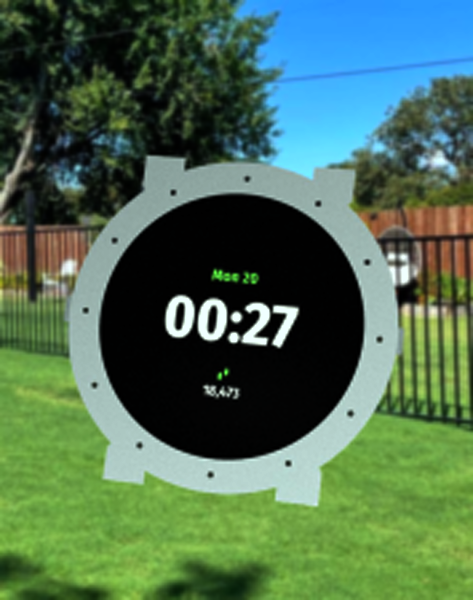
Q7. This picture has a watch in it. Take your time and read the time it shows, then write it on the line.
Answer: 0:27
